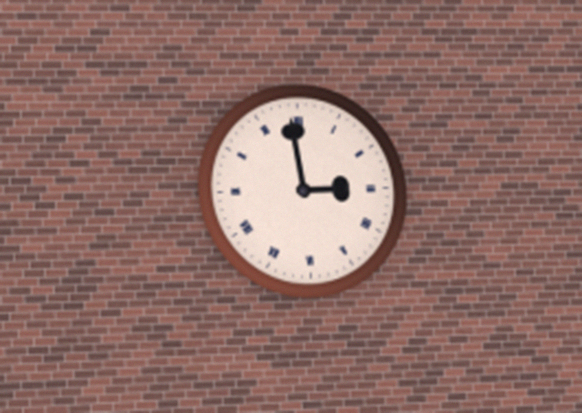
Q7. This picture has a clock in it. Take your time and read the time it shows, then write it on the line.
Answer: 2:59
